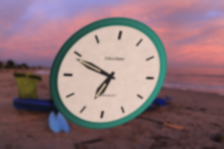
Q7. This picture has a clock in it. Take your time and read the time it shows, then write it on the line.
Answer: 6:49
